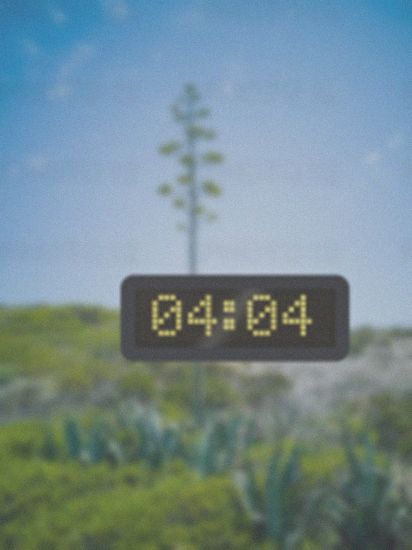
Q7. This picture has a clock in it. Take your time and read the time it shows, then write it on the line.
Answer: 4:04
